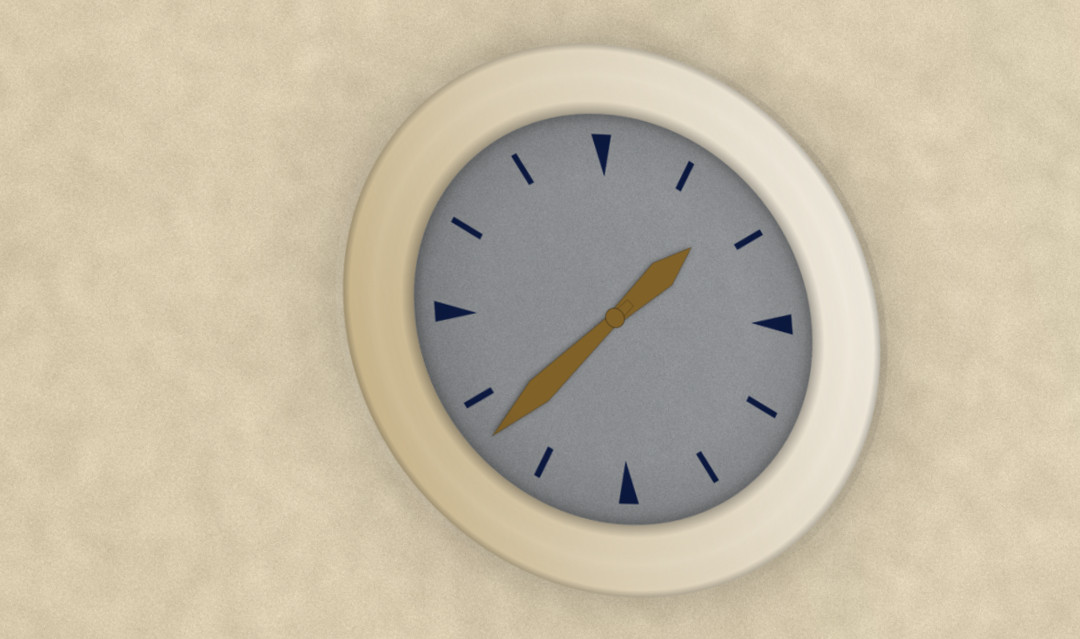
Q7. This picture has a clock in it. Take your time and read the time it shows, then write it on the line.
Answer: 1:38
